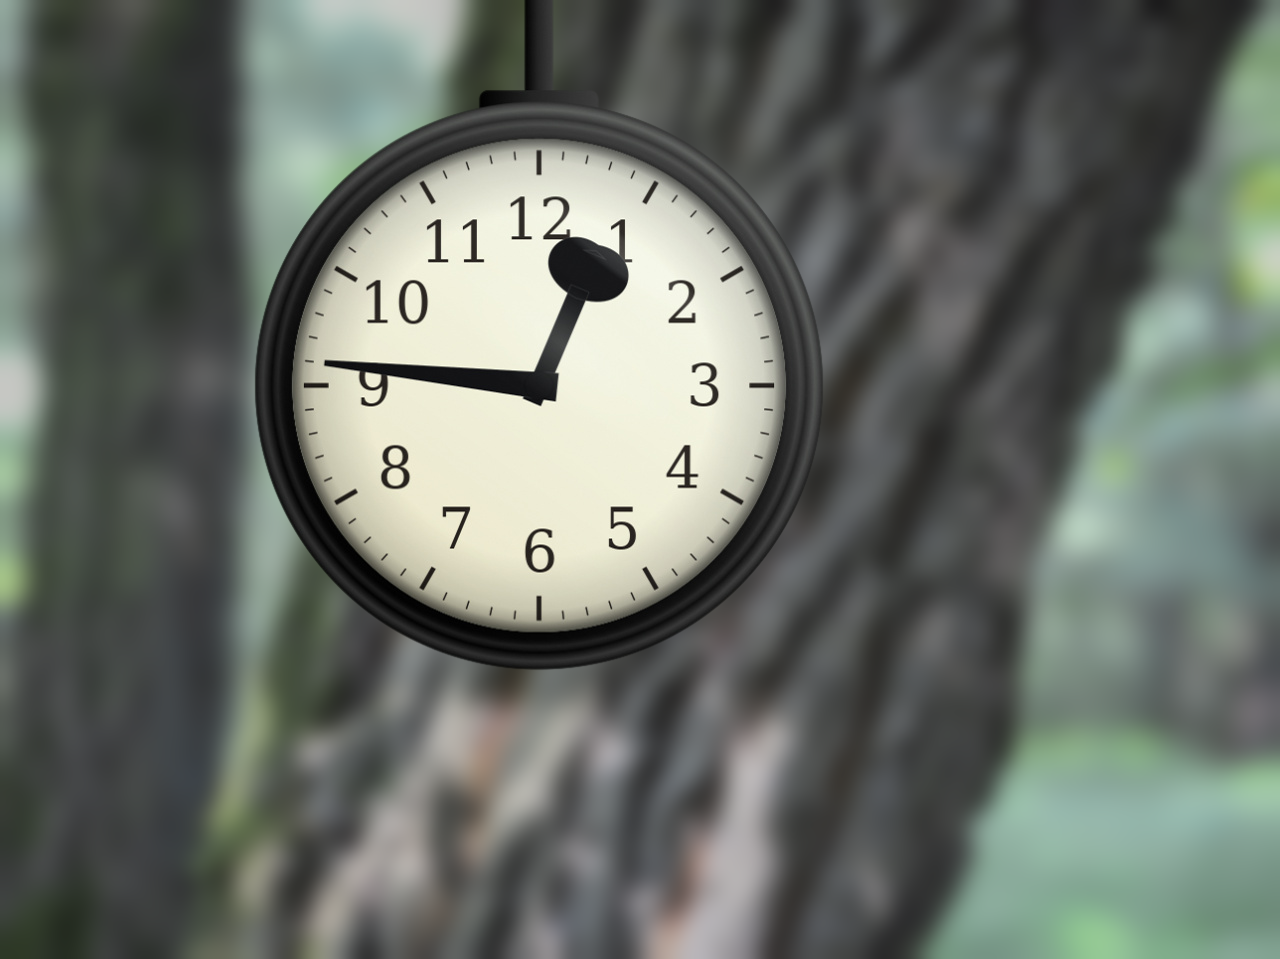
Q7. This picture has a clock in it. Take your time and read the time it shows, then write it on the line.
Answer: 12:46
